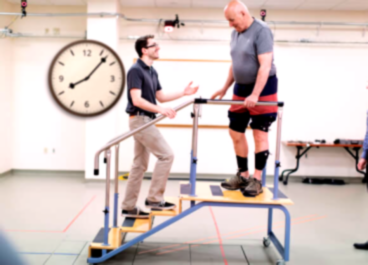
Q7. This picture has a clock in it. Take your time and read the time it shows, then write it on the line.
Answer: 8:07
